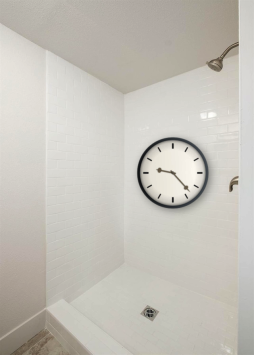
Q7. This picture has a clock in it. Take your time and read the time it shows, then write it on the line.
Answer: 9:23
